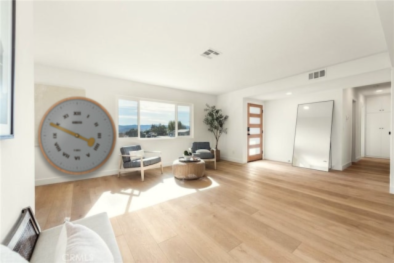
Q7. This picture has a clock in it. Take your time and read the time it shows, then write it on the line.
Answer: 3:49
